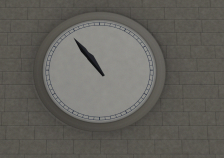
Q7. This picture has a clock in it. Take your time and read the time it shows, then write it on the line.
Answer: 10:54
